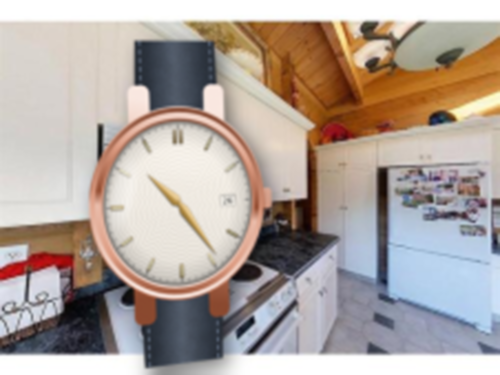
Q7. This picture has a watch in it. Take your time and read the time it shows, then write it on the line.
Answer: 10:24
